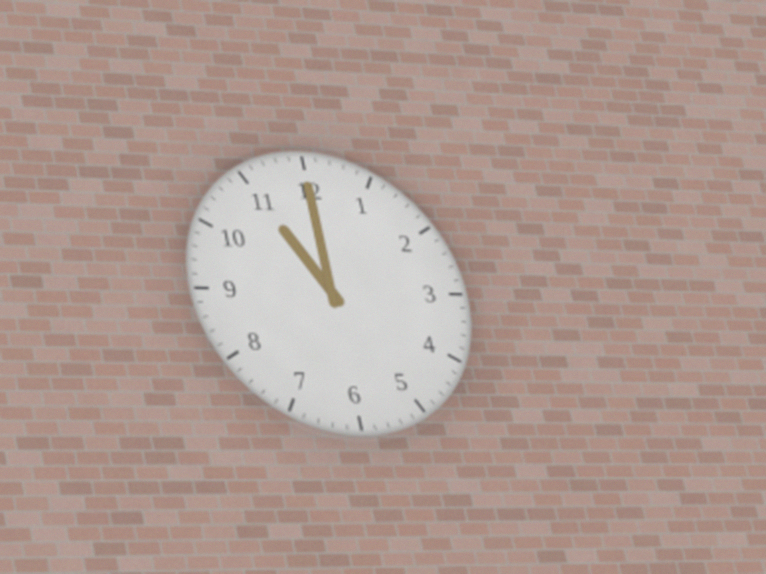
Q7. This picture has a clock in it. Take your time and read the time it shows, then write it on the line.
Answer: 11:00
